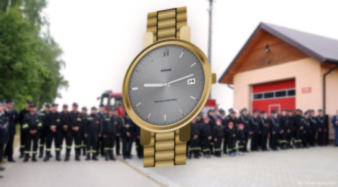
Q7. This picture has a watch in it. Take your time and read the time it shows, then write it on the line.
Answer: 9:13
